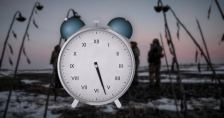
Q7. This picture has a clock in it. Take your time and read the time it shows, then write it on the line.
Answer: 5:27
